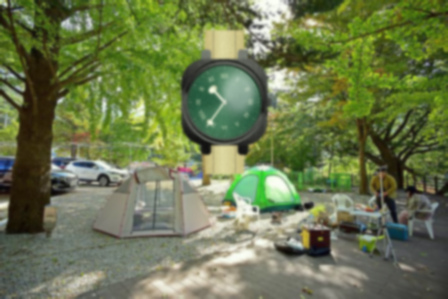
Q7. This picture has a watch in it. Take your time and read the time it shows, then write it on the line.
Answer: 10:36
